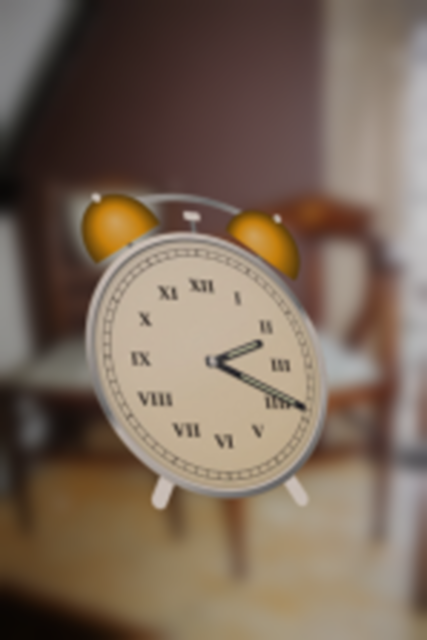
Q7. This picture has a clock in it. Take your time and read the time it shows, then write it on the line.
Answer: 2:19
